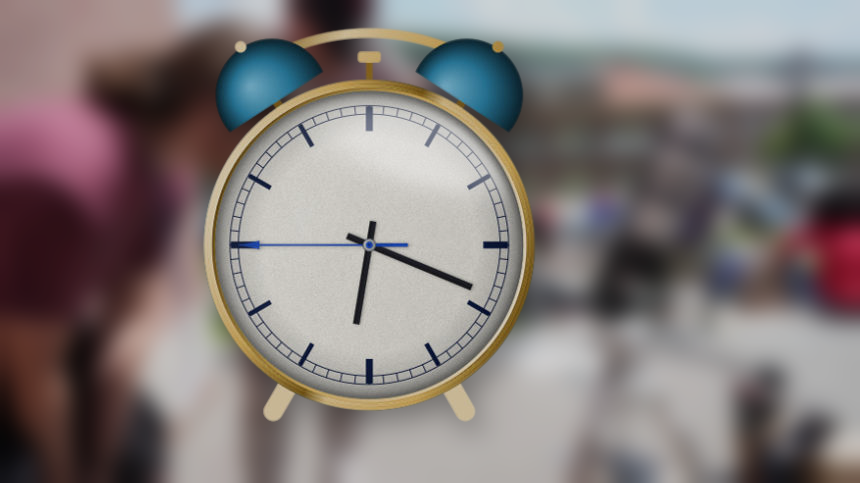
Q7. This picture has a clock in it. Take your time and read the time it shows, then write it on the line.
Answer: 6:18:45
